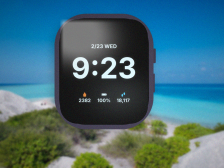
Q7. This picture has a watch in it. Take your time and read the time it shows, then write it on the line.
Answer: 9:23
